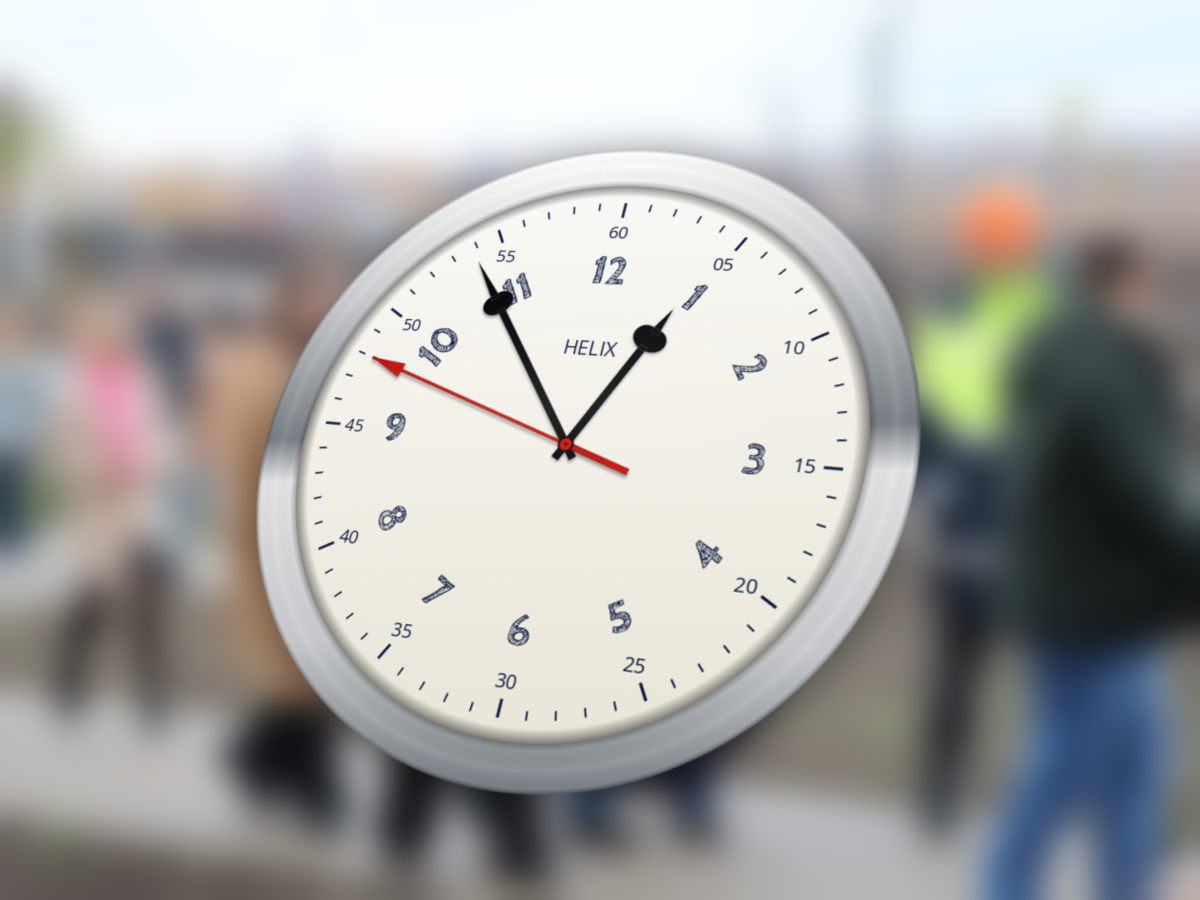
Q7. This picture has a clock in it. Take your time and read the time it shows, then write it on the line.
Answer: 12:53:48
